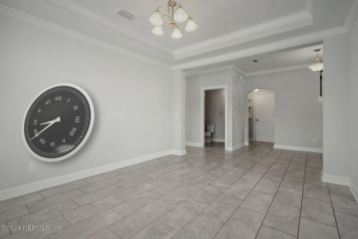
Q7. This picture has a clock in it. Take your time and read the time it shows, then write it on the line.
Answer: 8:39
